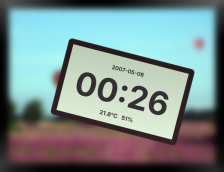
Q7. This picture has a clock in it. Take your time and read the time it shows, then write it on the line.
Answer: 0:26
